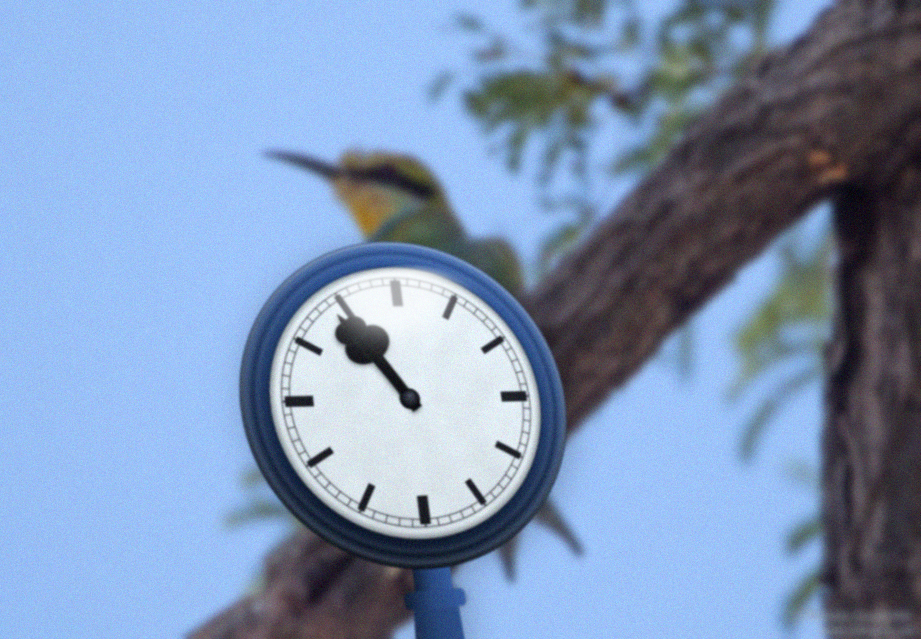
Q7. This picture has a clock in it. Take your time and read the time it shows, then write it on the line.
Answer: 10:54
